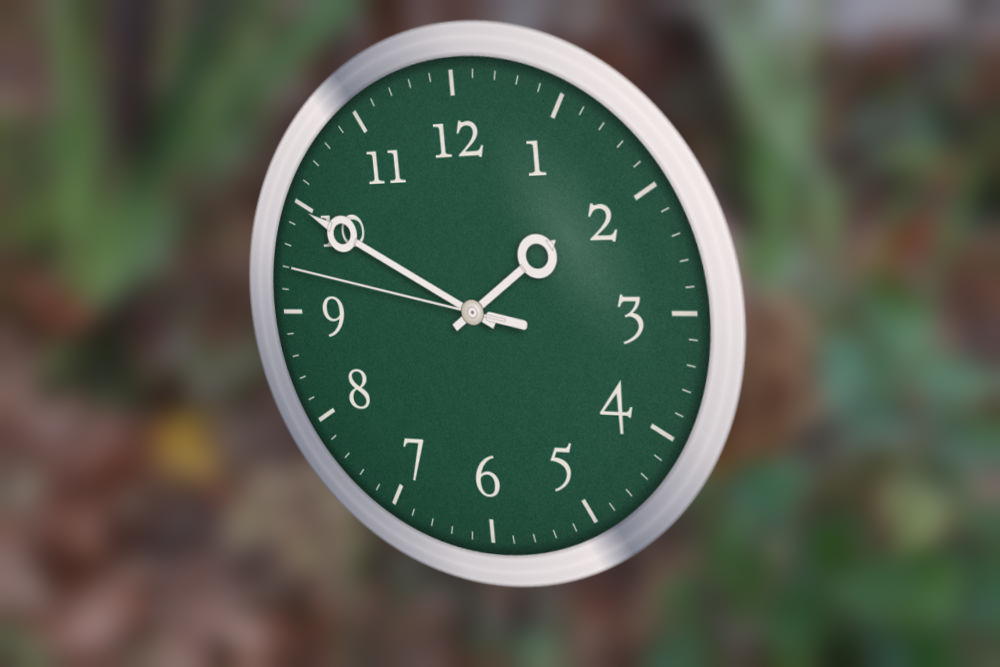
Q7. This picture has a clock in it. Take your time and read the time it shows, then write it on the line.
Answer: 1:49:47
